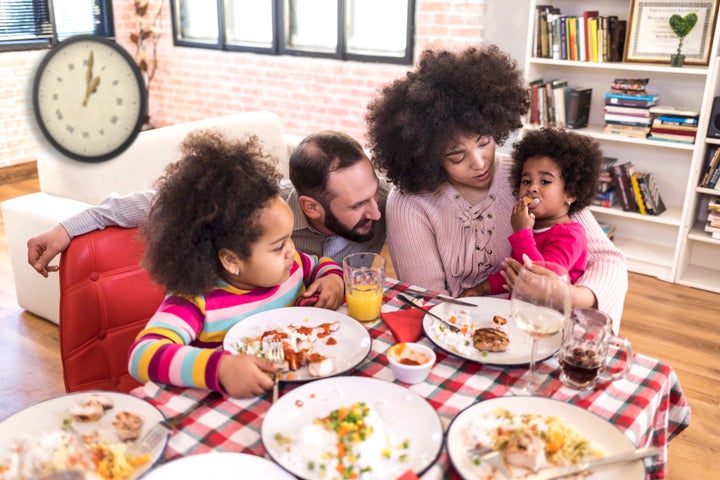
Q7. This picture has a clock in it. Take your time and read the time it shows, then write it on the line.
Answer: 1:01
